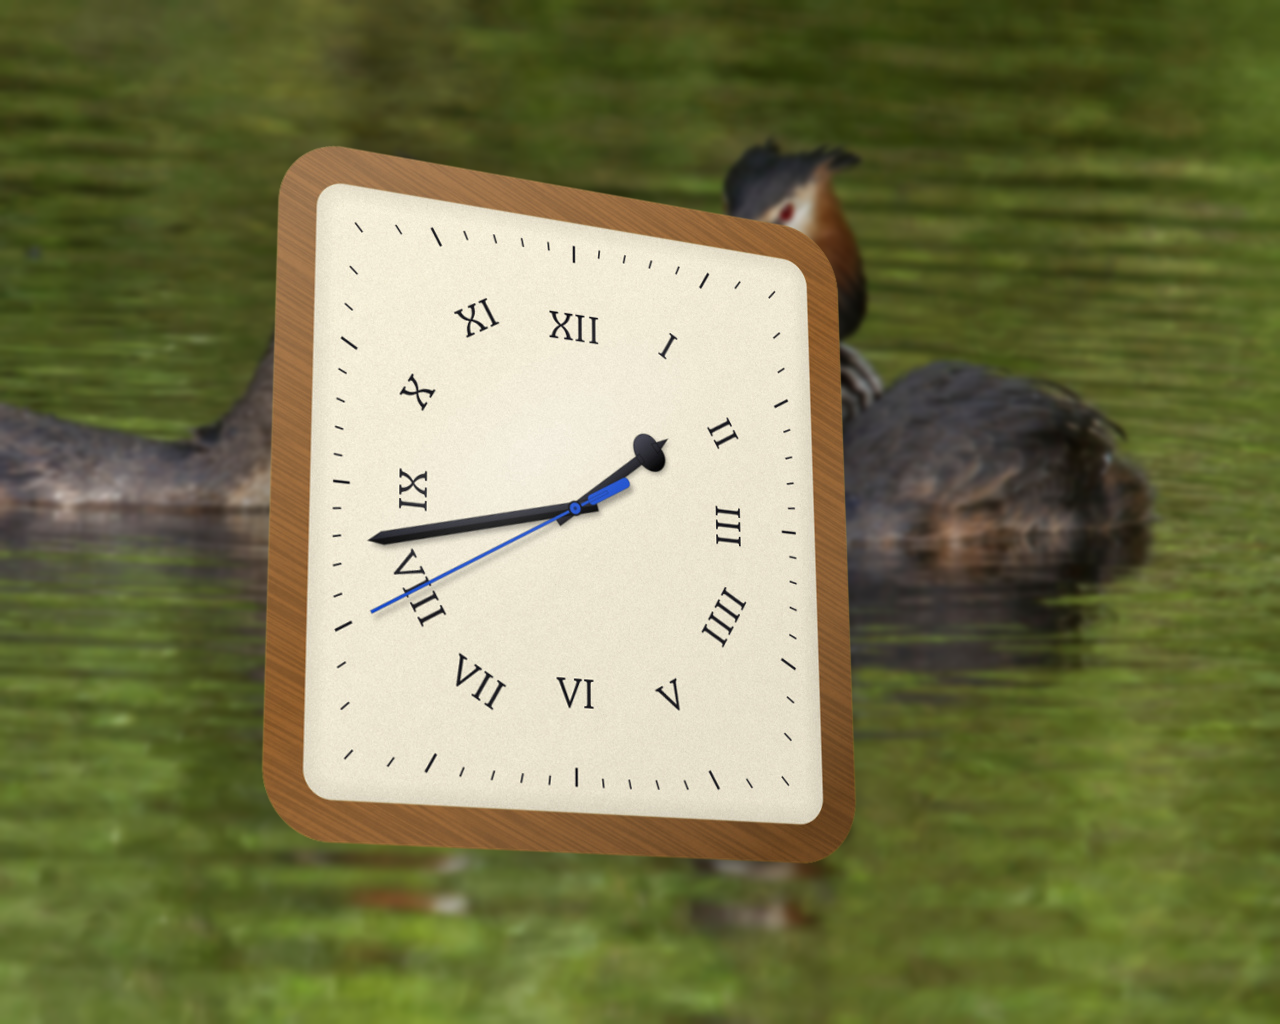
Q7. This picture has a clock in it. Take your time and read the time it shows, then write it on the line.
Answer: 1:42:40
